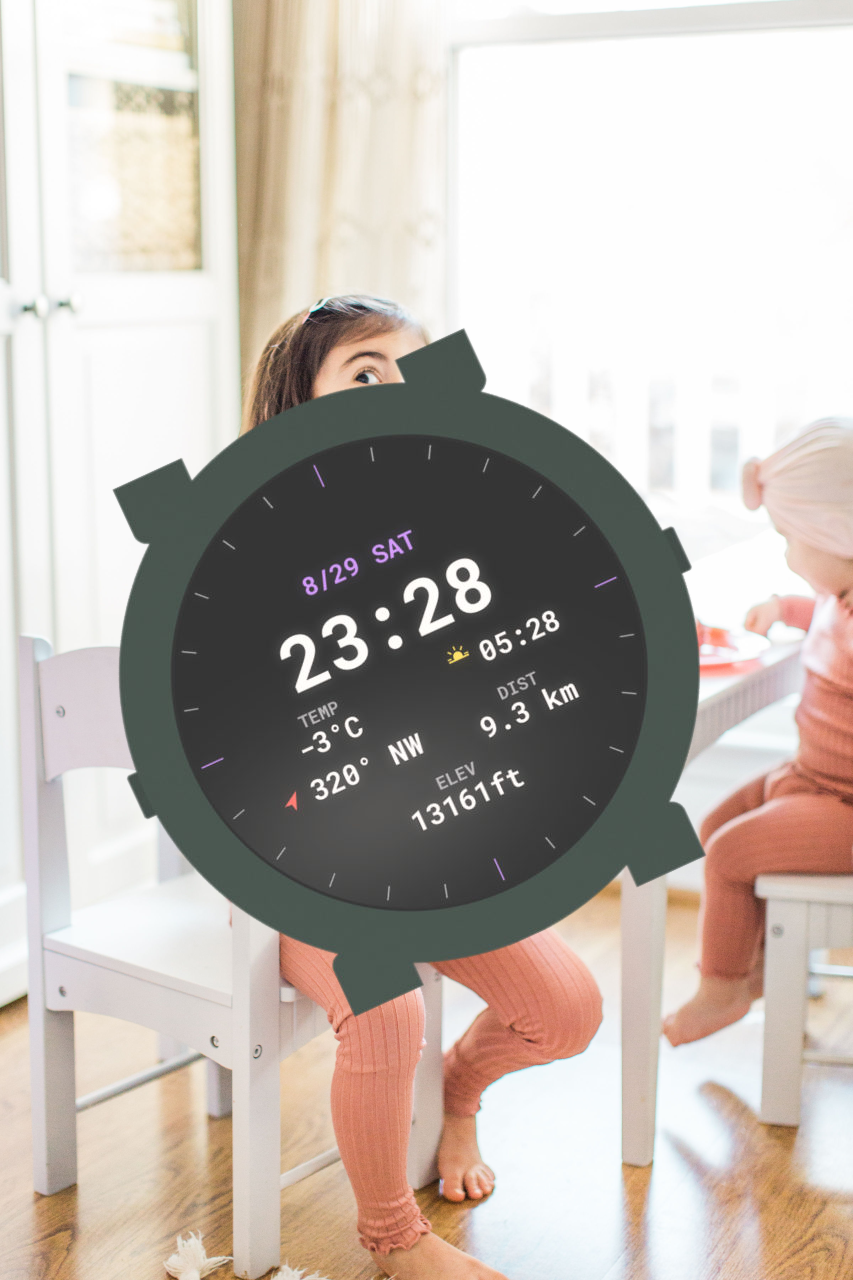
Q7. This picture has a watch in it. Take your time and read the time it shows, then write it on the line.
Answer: 23:28
